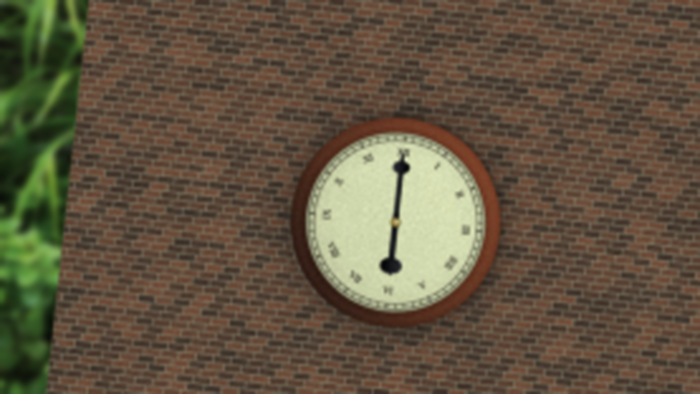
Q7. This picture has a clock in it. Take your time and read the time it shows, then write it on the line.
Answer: 6:00
